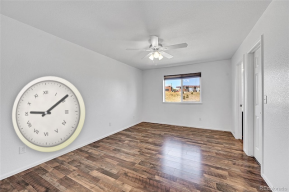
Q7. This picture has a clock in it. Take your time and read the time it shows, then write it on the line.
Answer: 9:09
